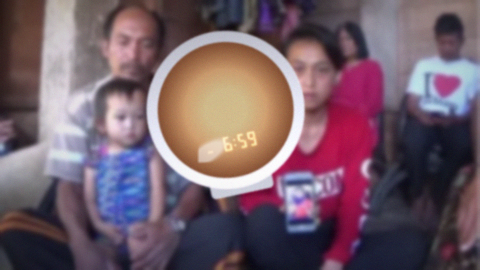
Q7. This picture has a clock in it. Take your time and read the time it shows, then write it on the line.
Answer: 6:59
